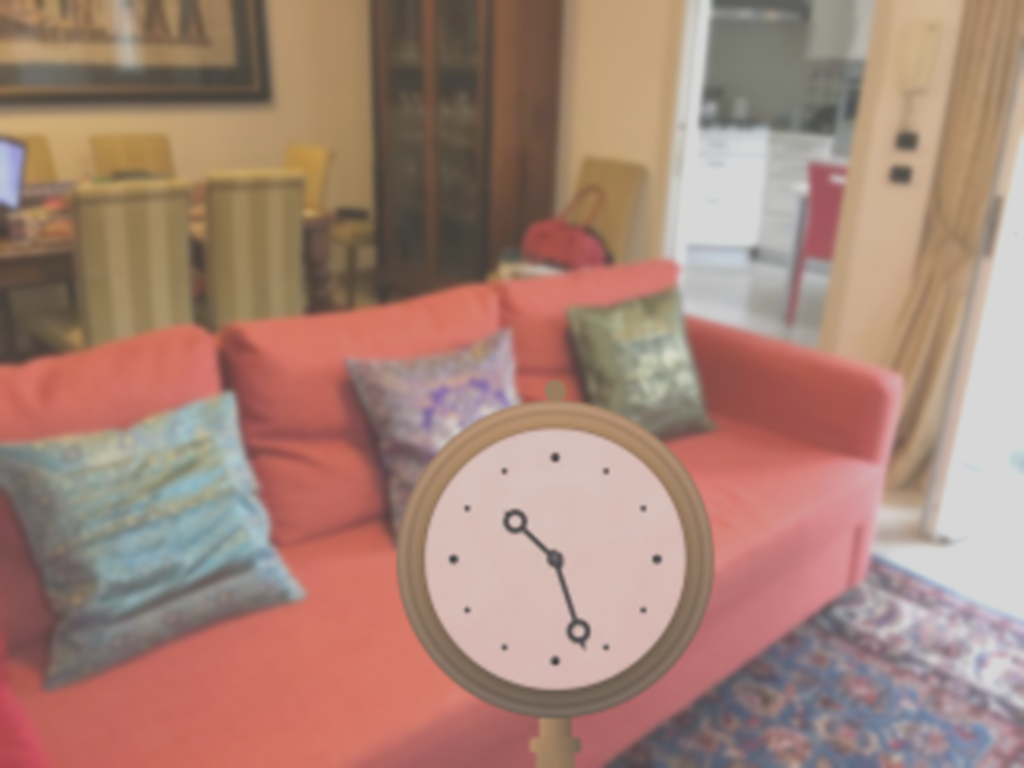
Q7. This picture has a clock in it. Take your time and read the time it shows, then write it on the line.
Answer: 10:27
